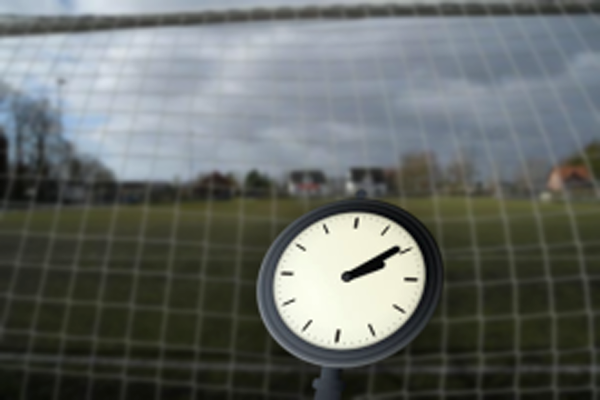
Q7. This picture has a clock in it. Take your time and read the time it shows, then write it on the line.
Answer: 2:09
